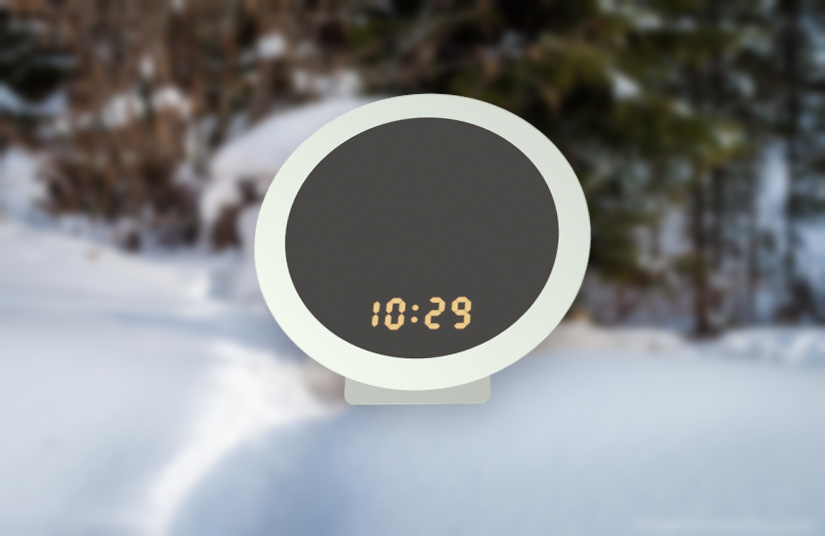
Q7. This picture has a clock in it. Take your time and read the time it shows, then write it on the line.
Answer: 10:29
